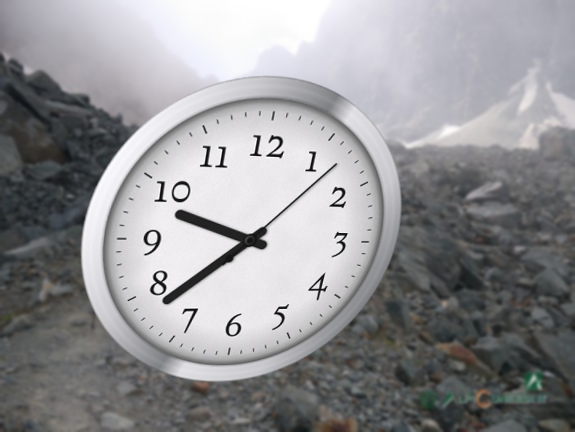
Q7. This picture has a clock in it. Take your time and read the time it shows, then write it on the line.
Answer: 9:38:07
